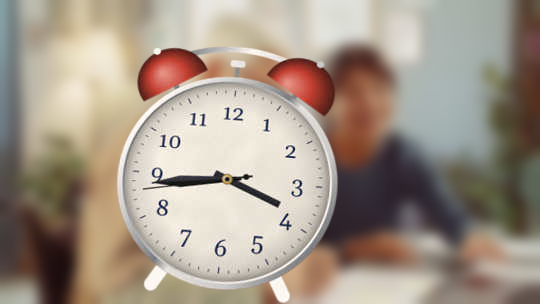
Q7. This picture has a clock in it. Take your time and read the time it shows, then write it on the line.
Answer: 3:43:43
